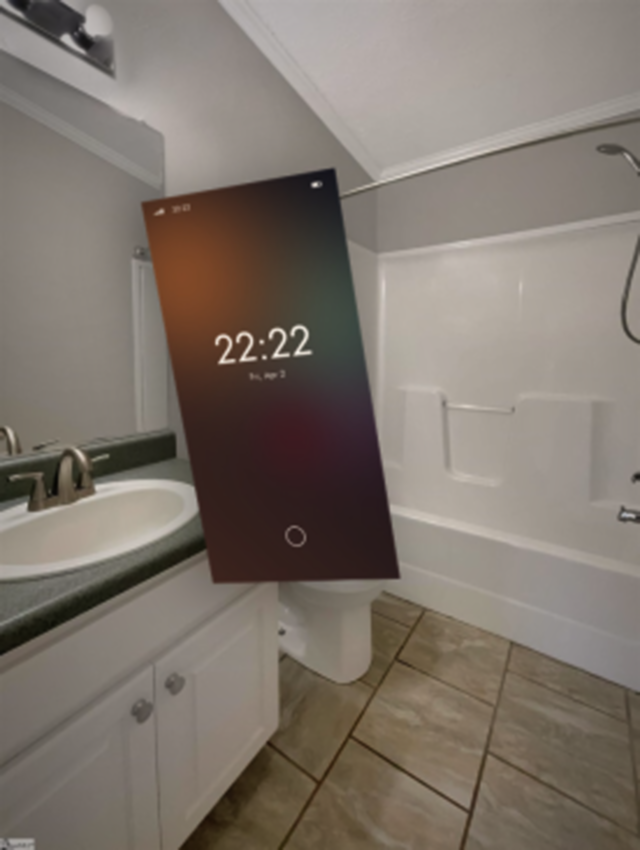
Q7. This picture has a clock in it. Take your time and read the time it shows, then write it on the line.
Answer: 22:22
